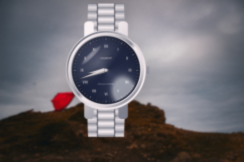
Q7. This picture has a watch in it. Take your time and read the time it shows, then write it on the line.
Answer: 8:42
